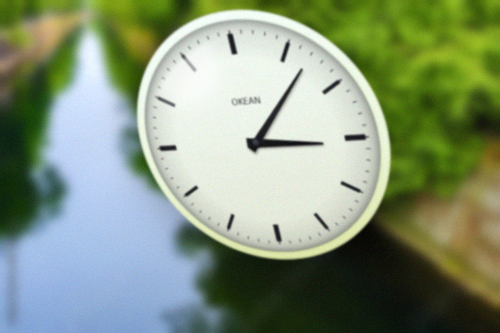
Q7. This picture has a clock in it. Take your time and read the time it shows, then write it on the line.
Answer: 3:07
